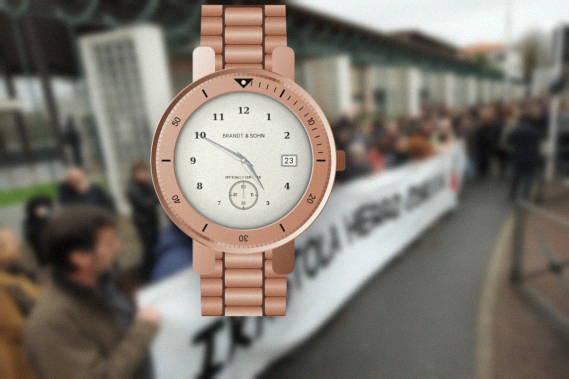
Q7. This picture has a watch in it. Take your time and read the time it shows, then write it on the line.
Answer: 4:50
